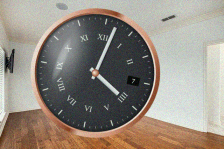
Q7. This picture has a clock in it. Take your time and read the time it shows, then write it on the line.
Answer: 4:02
